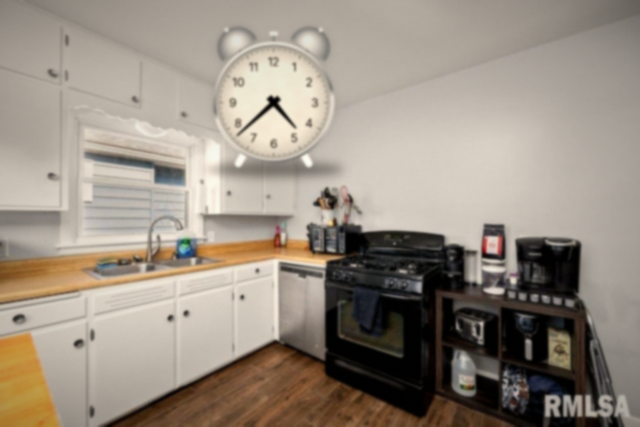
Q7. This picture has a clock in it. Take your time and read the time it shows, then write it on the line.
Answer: 4:38
